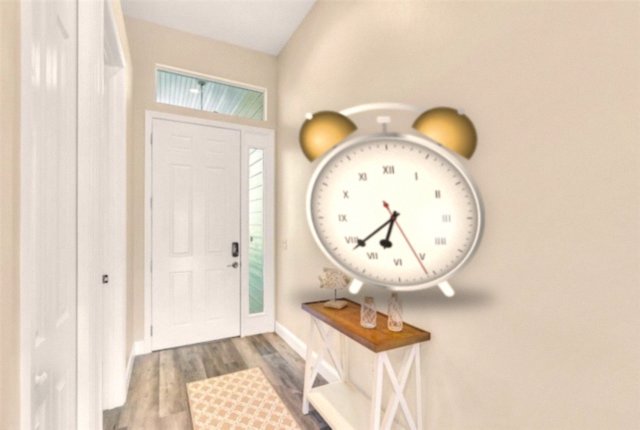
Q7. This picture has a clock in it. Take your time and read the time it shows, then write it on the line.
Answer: 6:38:26
